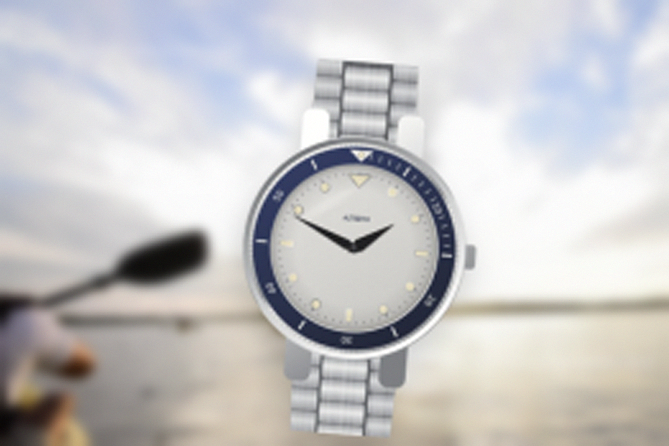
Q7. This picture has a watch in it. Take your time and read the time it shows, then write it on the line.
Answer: 1:49
